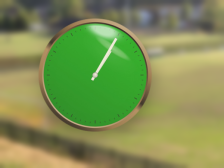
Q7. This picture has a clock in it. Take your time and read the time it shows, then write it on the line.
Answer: 1:05
